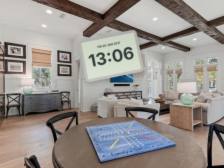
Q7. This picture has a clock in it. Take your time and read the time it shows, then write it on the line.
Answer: 13:06
